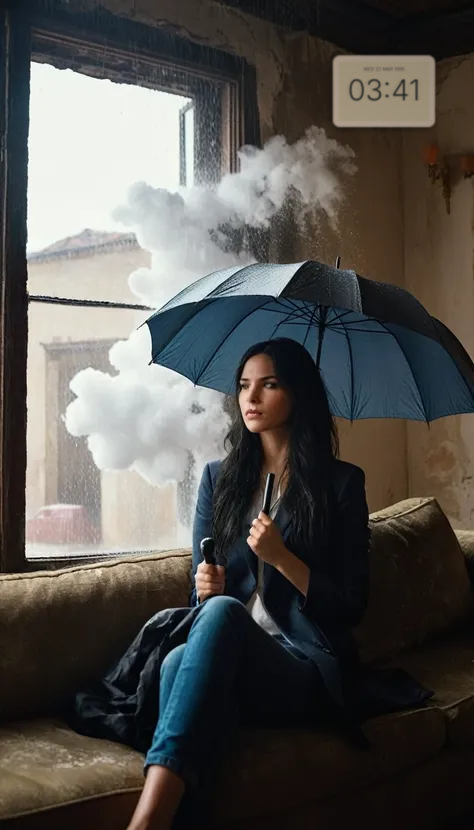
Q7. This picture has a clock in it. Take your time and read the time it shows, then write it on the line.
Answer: 3:41
